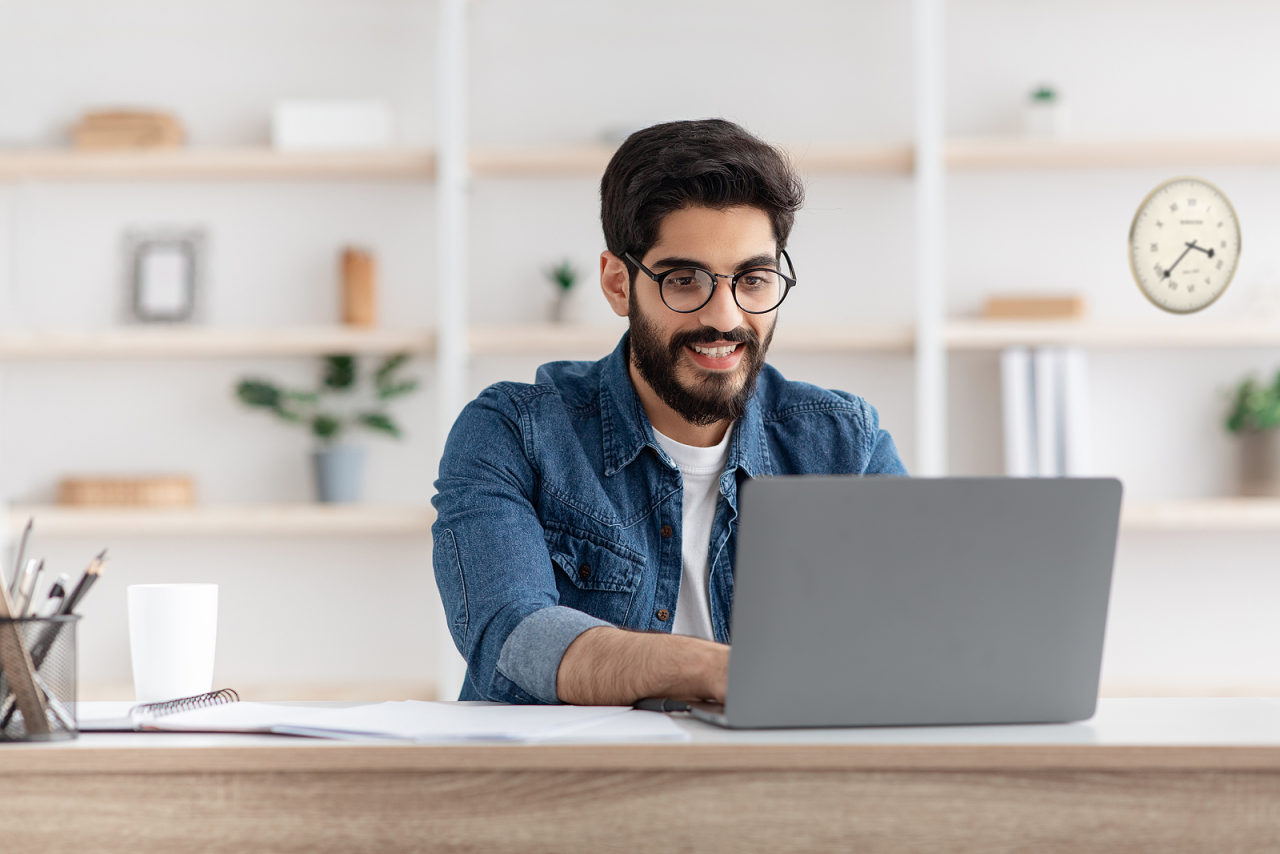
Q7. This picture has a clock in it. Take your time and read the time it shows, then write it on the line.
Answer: 3:38
